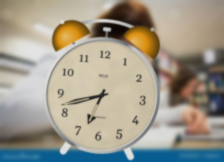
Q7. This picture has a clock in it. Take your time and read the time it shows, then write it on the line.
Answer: 6:42
